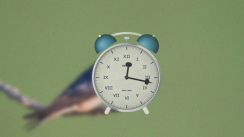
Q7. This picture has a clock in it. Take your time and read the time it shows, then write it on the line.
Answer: 12:17
